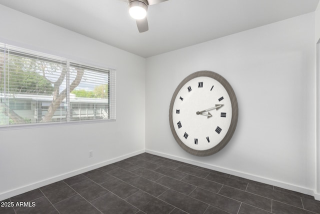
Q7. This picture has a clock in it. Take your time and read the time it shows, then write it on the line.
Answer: 3:12
